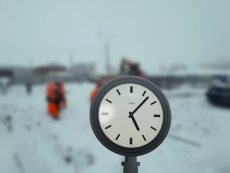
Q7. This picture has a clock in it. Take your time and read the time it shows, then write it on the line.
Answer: 5:07
